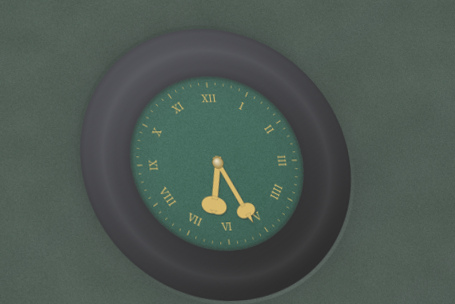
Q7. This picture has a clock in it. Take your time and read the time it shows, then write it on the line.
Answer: 6:26
